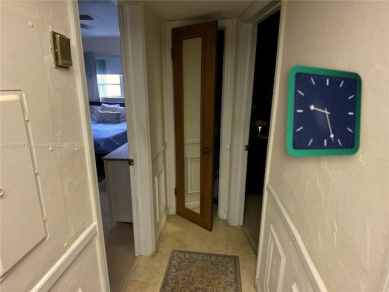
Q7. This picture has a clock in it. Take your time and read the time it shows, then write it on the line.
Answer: 9:27
